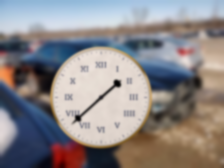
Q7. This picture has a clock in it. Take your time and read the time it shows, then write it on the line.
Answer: 1:38
